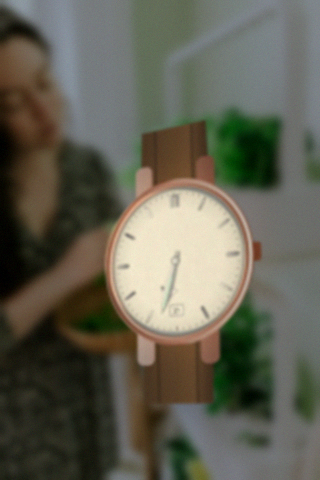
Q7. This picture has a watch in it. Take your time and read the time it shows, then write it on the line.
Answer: 6:33
